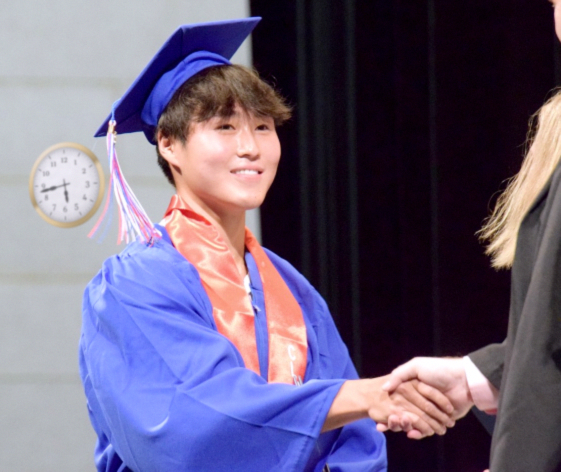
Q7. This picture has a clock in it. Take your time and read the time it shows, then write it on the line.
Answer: 5:43
